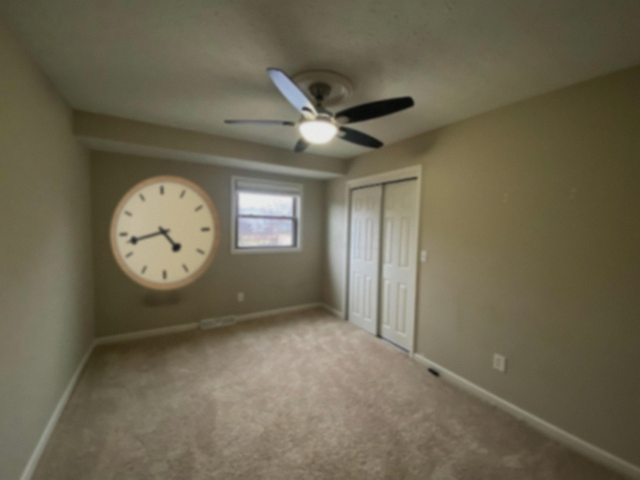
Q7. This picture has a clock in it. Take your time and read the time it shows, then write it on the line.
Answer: 4:43
